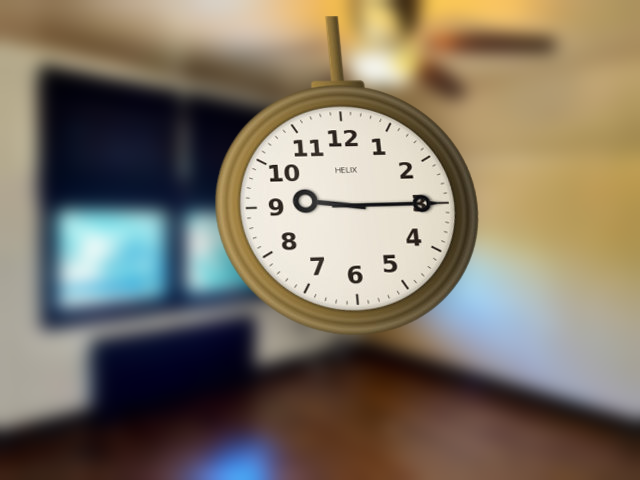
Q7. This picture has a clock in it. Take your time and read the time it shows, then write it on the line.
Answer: 9:15
